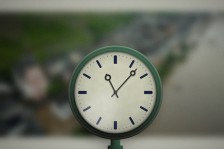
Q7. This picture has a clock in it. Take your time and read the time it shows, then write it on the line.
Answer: 11:07
